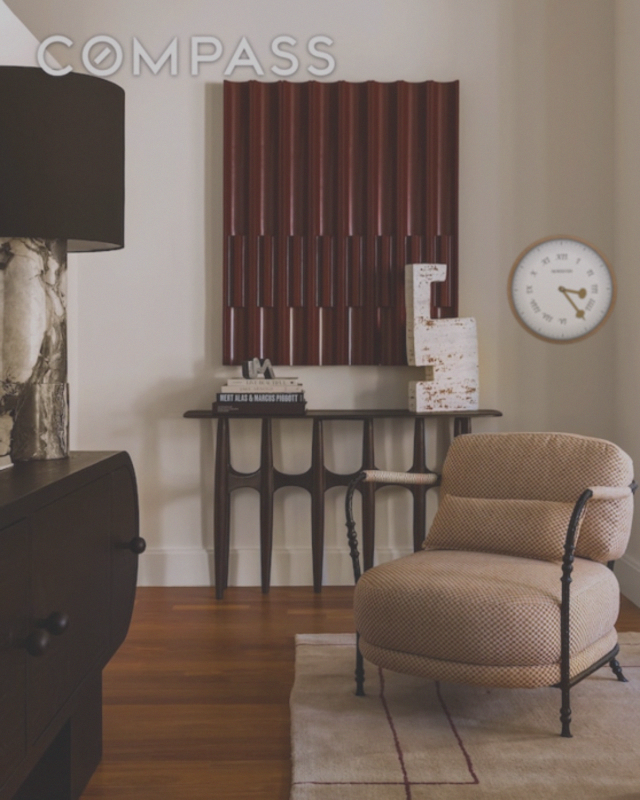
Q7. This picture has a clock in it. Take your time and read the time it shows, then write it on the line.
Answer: 3:24
